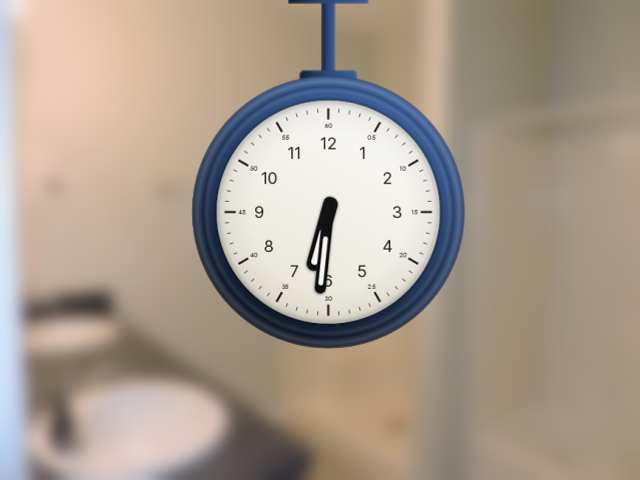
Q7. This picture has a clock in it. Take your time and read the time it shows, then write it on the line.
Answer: 6:31
